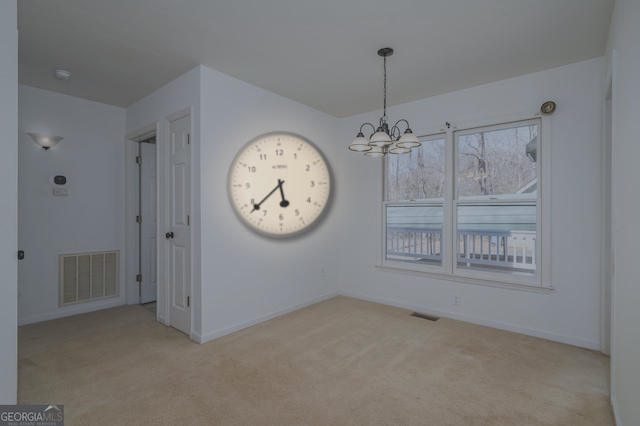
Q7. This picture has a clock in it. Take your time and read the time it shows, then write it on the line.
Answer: 5:38
